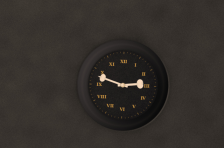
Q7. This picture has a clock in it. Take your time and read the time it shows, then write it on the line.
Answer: 2:48
